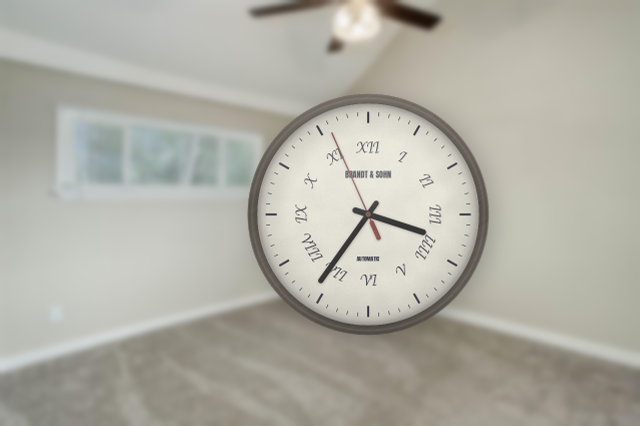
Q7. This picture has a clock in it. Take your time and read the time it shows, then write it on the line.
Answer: 3:35:56
